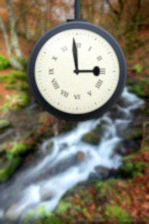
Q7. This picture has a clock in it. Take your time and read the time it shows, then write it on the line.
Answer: 2:59
